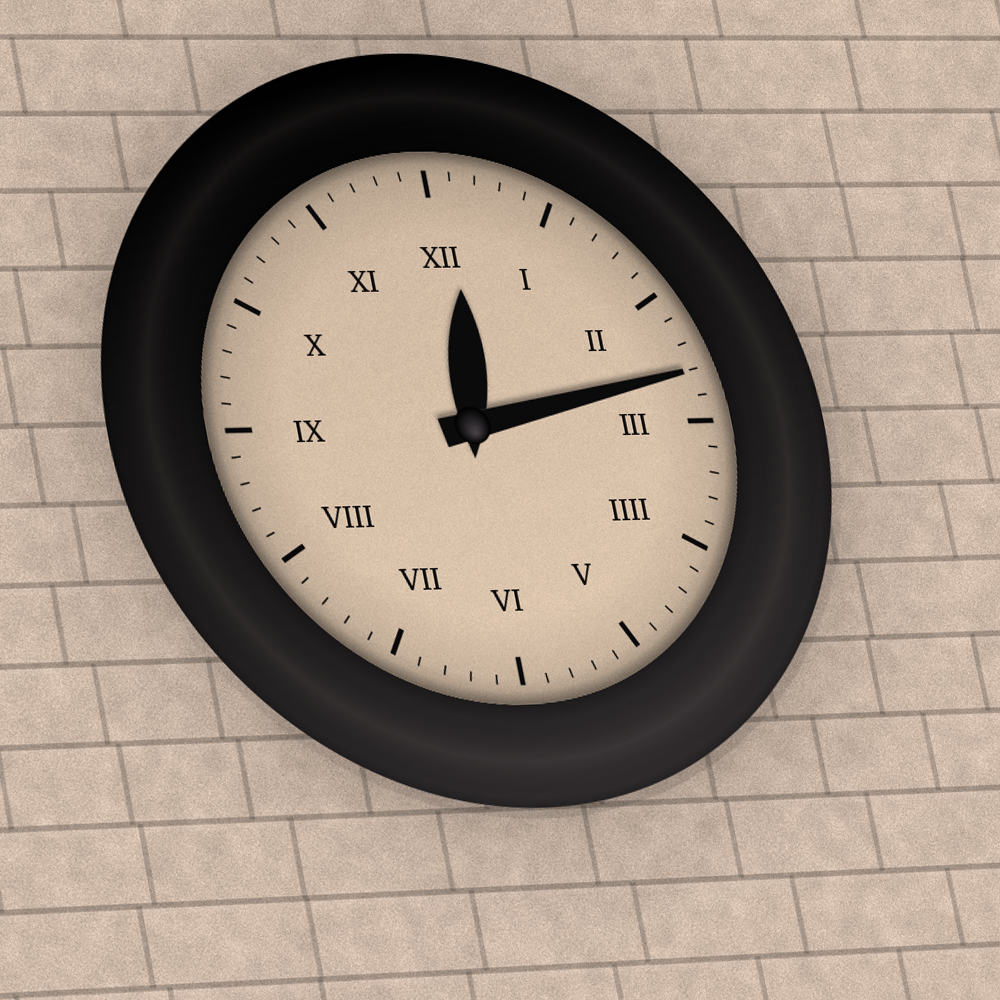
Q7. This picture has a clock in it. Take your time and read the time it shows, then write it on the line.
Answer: 12:13
